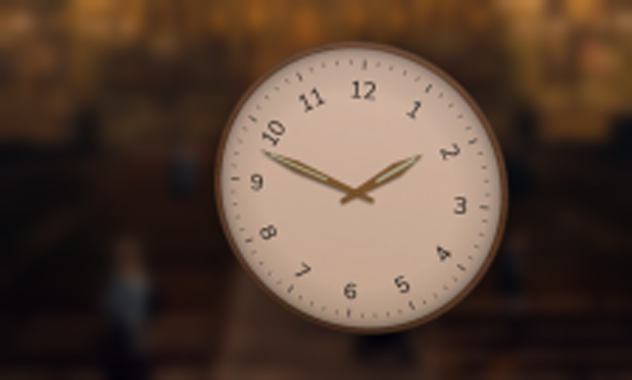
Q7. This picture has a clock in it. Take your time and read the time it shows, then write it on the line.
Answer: 1:48
